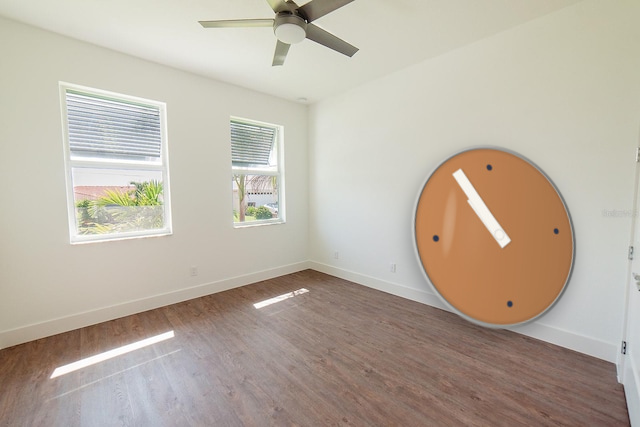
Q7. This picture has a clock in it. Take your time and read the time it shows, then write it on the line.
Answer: 10:55
